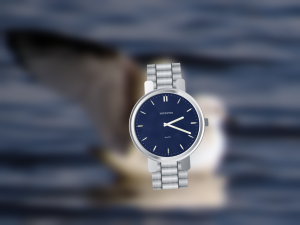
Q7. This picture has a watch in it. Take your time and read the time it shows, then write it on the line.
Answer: 2:19
